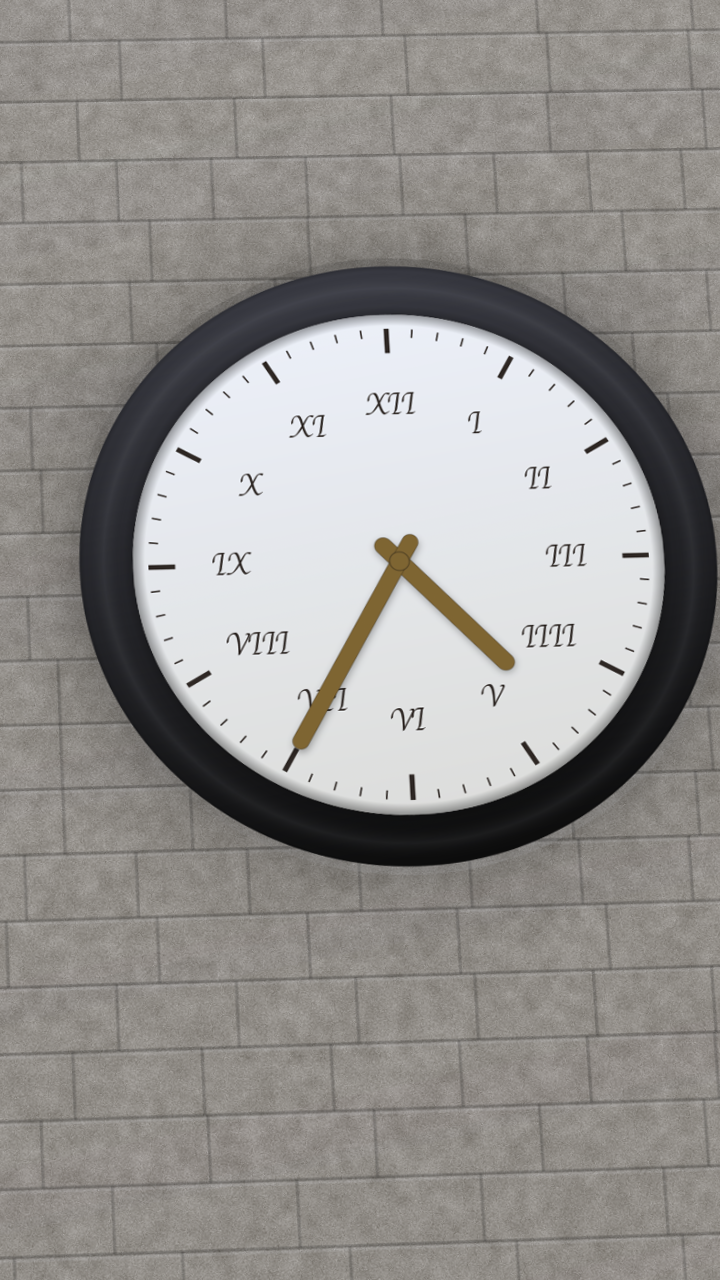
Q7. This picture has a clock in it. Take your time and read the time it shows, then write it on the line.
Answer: 4:35
